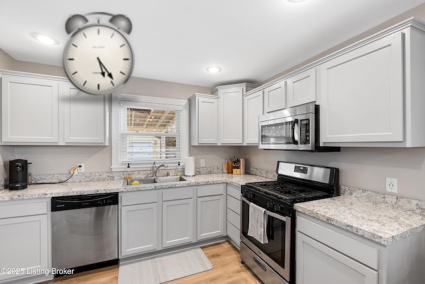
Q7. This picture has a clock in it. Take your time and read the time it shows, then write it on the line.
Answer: 5:24
